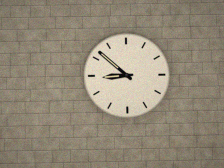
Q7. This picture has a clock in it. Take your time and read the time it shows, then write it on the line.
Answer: 8:52
